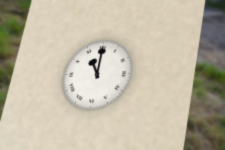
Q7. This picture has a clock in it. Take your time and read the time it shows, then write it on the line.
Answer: 11:00
